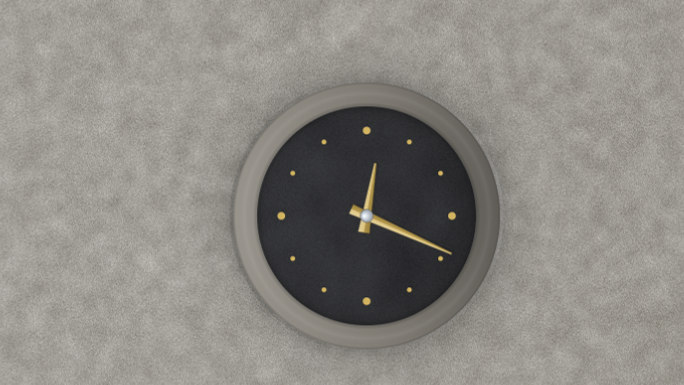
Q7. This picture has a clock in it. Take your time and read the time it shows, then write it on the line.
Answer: 12:19
